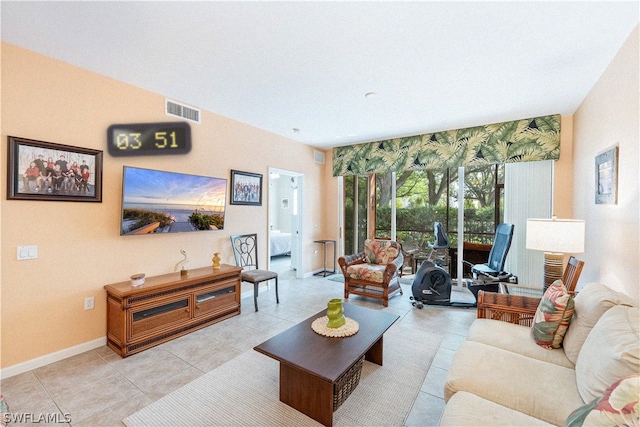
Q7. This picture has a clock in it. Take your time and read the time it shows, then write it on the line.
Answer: 3:51
